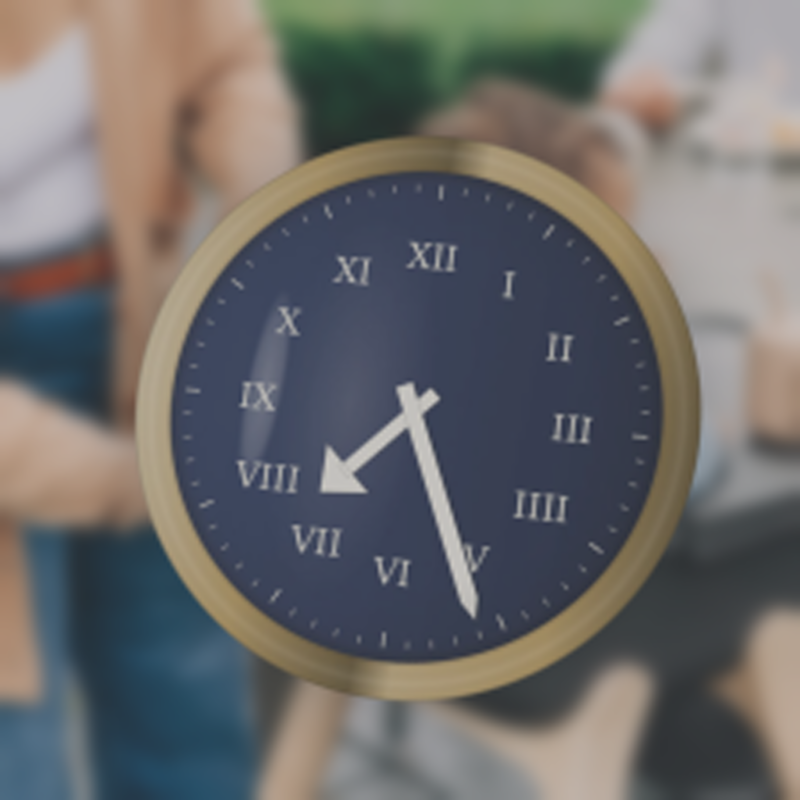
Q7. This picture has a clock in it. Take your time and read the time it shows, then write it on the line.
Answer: 7:26
